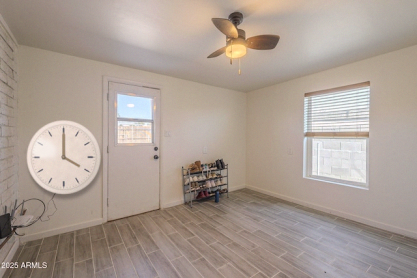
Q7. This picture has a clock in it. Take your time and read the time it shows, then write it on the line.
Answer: 4:00
